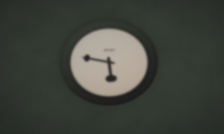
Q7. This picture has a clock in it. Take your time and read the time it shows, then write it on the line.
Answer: 5:47
